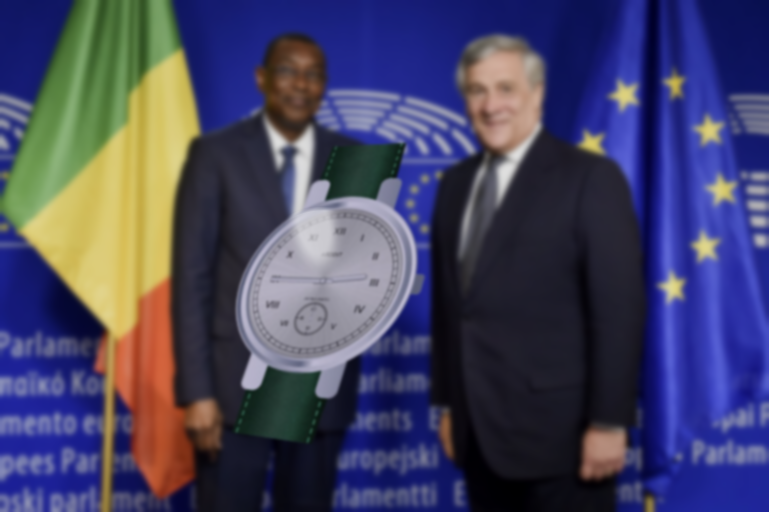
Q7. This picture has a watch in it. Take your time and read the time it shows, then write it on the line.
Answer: 2:45
